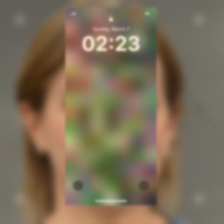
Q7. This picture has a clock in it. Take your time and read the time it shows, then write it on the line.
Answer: 2:23
